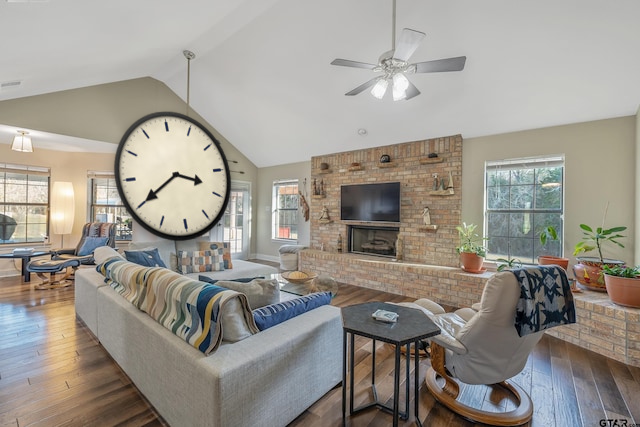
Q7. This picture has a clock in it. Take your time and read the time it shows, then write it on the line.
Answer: 3:40
